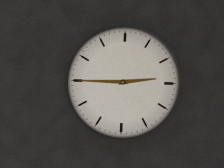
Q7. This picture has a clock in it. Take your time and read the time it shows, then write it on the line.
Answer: 2:45
